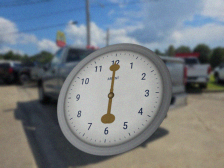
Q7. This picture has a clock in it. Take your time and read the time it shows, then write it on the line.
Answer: 6:00
